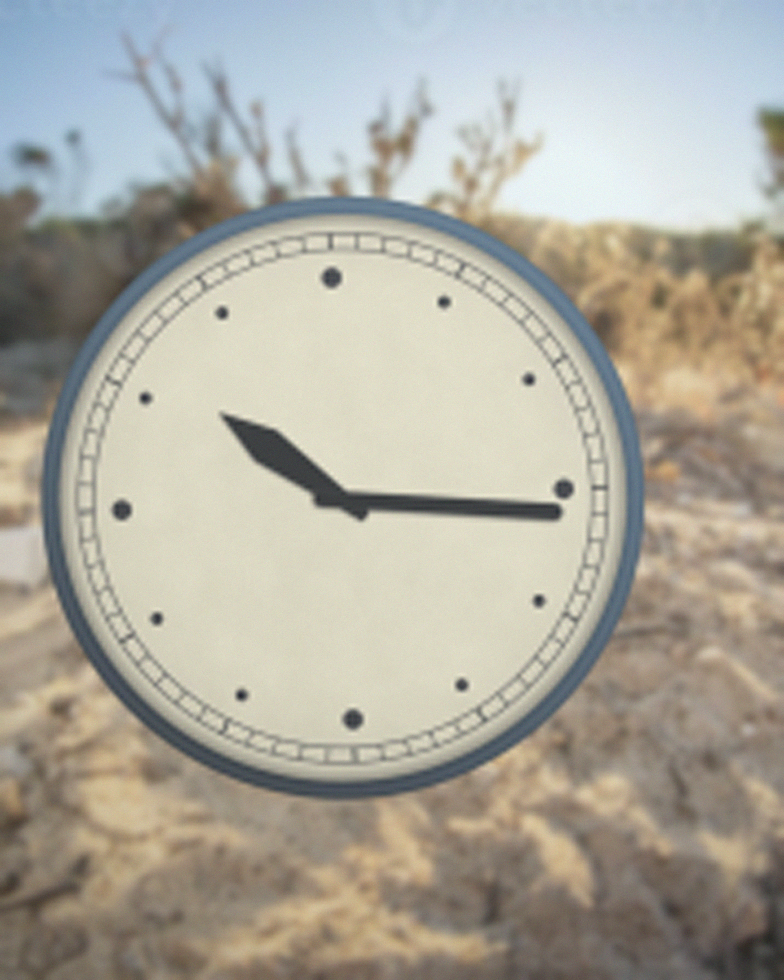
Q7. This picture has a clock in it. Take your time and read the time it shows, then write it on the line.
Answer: 10:16
